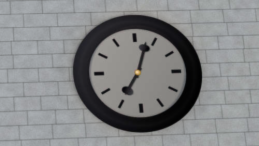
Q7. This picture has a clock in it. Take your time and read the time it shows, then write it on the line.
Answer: 7:03
